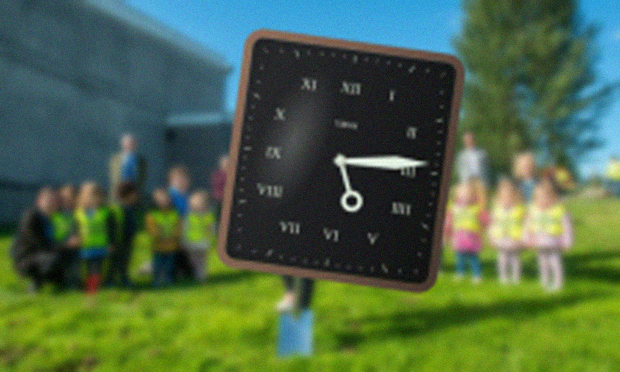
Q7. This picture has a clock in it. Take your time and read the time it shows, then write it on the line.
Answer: 5:14
